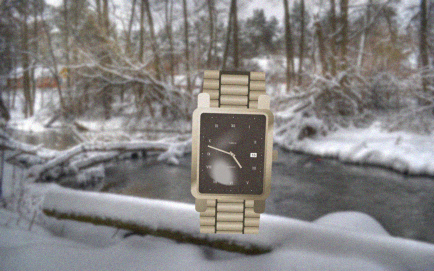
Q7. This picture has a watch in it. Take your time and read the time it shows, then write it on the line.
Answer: 4:48
